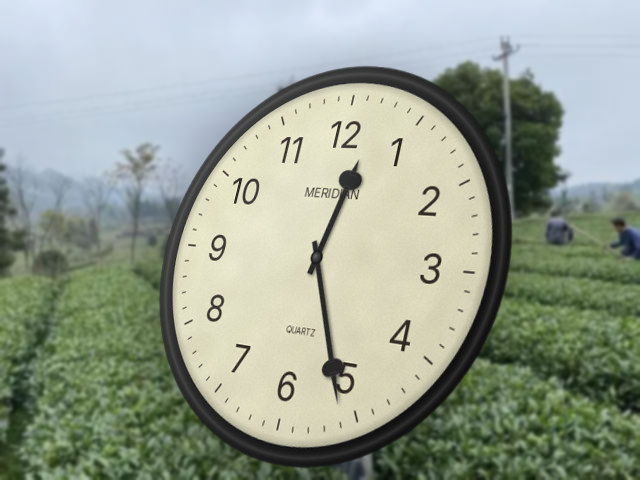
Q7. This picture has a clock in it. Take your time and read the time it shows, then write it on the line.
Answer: 12:26
